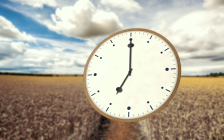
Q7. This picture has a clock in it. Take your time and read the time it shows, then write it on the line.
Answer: 7:00
